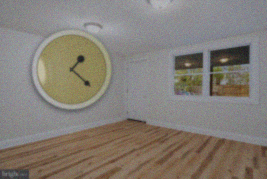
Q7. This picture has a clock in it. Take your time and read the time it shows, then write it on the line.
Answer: 1:22
